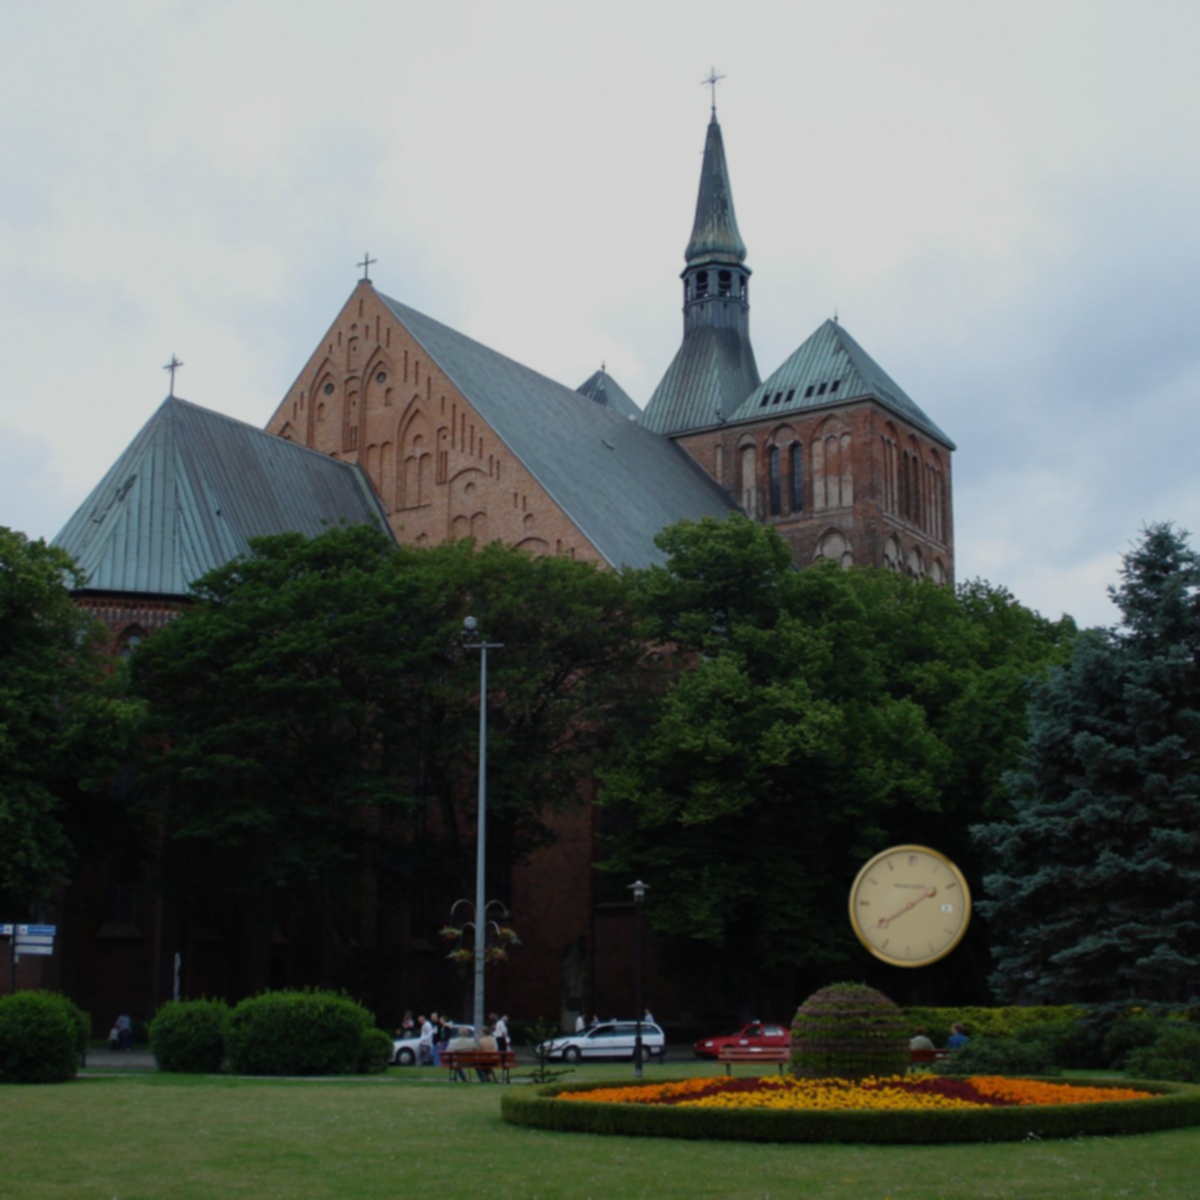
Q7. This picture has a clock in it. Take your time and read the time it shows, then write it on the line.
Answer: 1:39
